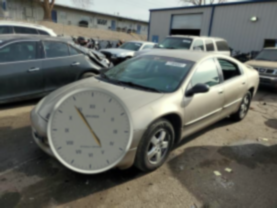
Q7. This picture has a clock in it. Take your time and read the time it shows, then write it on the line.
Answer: 4:54
